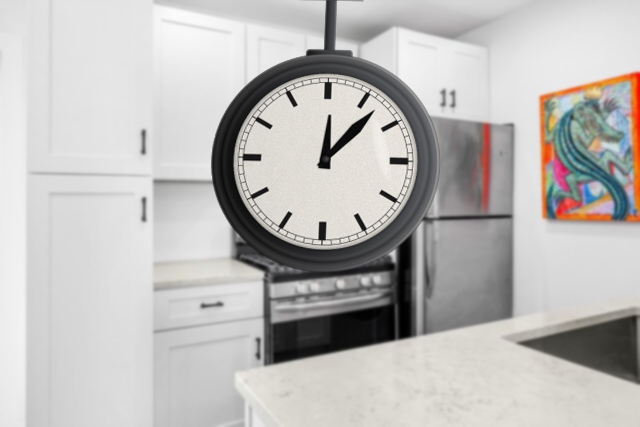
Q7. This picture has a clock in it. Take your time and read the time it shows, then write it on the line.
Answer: 12:07
